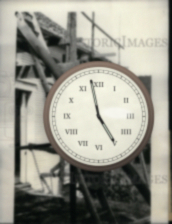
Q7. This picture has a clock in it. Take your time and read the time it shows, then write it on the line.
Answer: 4:58
